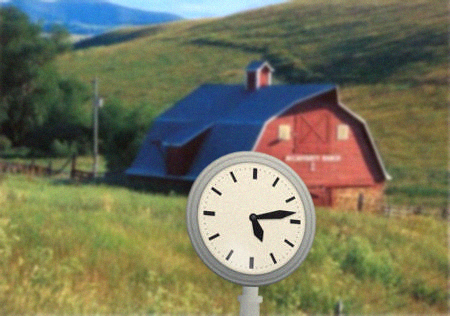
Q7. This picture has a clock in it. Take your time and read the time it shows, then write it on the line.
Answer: 5:13
